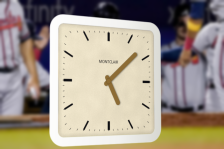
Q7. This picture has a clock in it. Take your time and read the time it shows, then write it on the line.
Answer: 5:08
